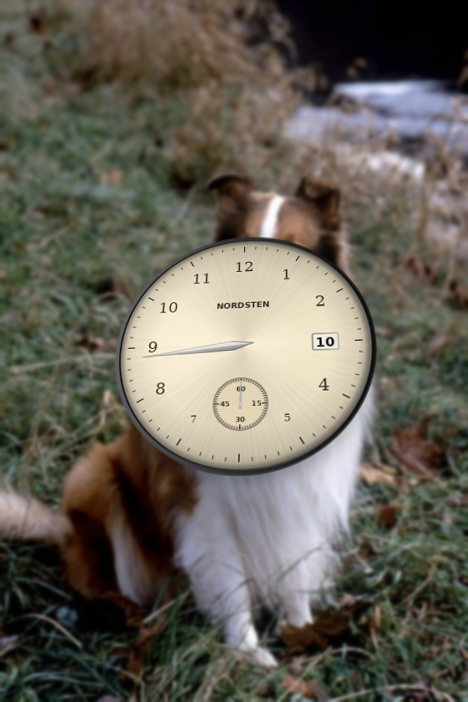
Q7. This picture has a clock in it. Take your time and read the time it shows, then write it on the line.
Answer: 8:44
